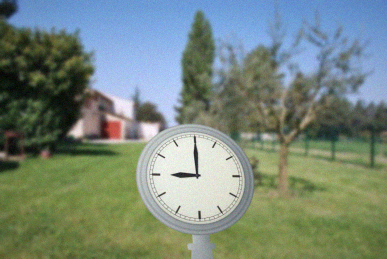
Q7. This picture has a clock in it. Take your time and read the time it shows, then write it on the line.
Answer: 9:00
